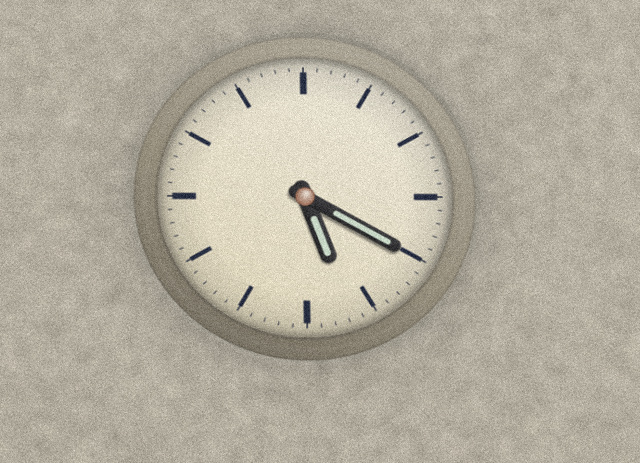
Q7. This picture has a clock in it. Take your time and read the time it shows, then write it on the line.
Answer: 5:20
